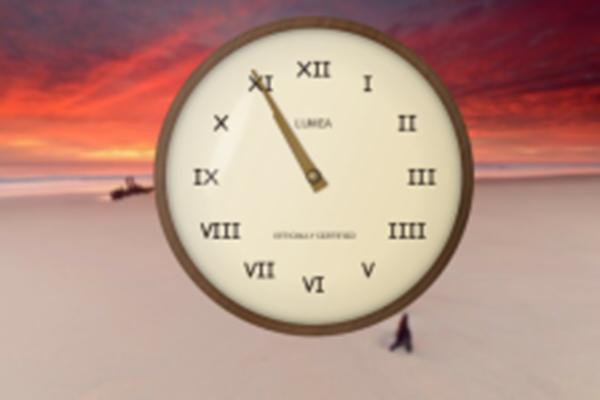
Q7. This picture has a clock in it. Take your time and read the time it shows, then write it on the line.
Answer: 10:55
